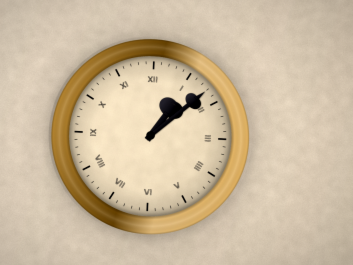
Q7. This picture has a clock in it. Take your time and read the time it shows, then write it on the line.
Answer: 1:08
